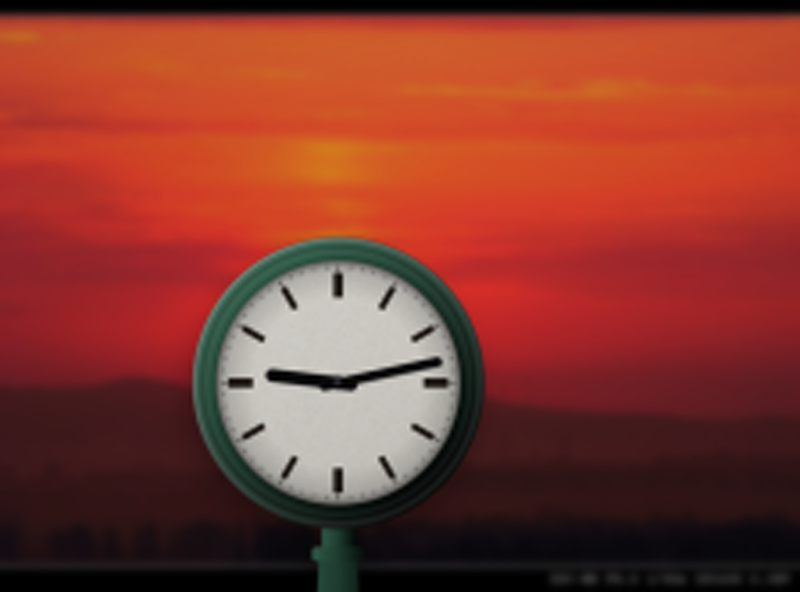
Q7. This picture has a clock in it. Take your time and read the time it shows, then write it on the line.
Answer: 9:13
